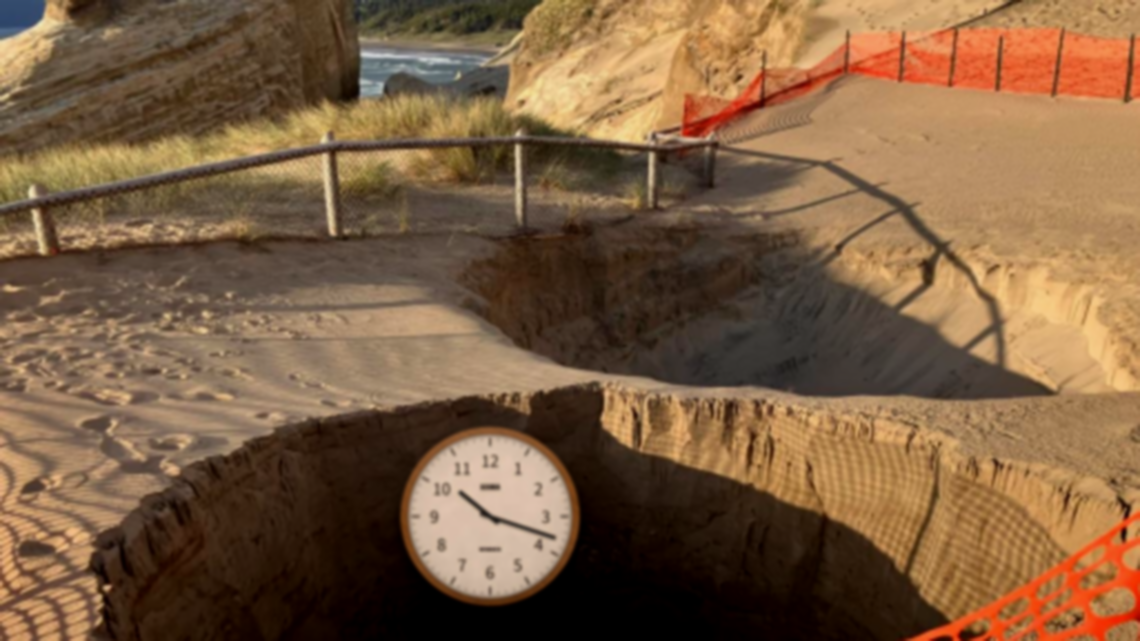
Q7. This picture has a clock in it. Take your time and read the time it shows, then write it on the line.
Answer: 10:18
